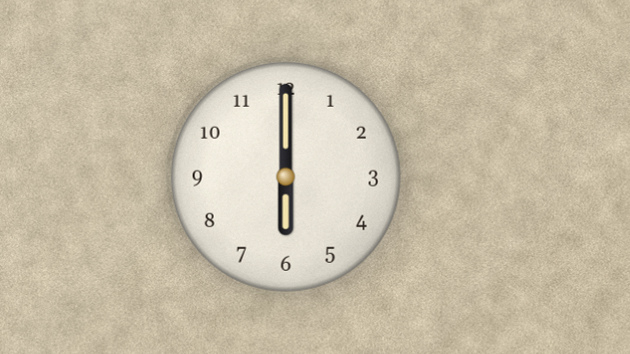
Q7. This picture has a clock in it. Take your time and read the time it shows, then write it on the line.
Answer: 6:00
